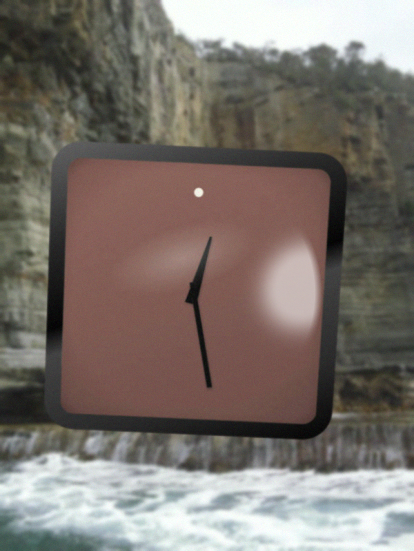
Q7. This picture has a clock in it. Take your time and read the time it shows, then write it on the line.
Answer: 12:28
